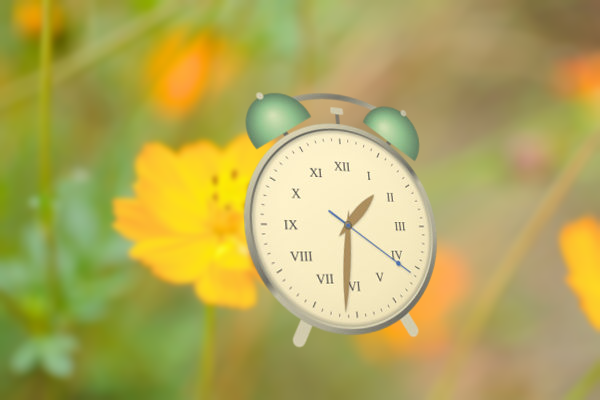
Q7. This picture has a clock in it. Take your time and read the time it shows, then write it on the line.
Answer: 1:31:21
